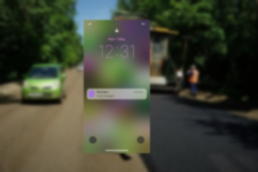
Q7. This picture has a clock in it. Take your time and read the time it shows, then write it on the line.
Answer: 12:31
